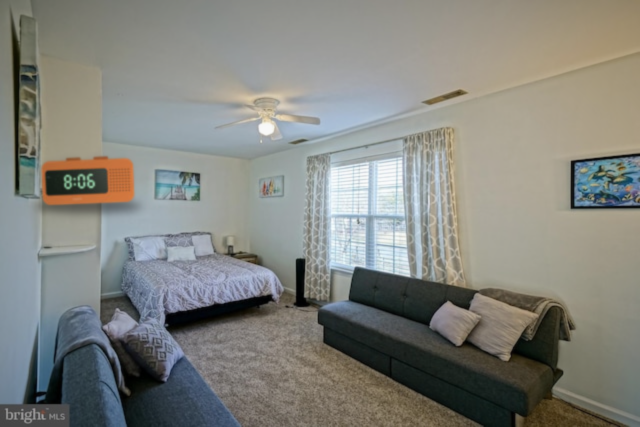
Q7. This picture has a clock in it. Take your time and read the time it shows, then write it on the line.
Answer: 8:06
